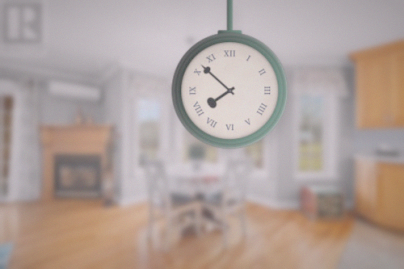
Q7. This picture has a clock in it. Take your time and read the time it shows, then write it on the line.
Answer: 7:52
